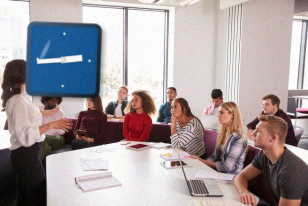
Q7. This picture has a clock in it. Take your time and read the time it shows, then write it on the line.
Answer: 2:44
